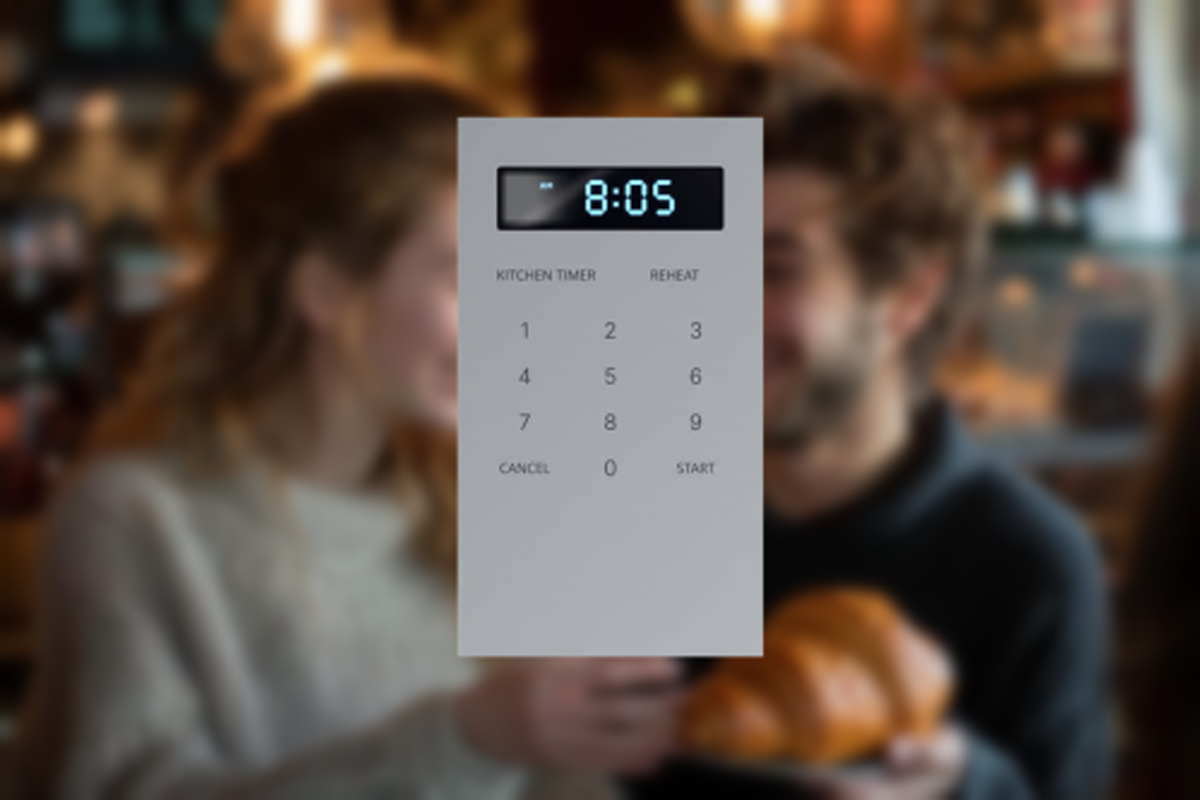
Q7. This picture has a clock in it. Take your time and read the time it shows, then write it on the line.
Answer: 8:05
